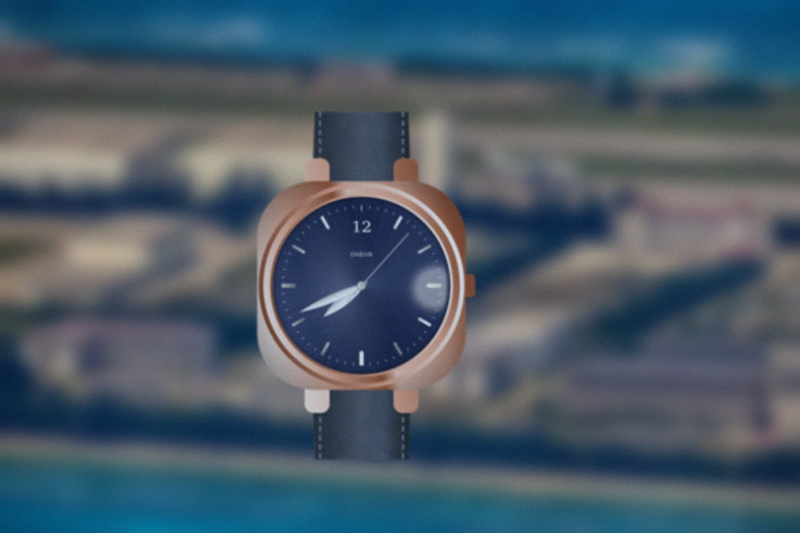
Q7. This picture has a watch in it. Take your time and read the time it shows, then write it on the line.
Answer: 7:41:07
